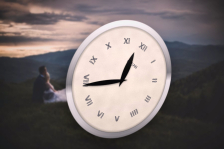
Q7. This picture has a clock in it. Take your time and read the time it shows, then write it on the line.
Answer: 11:39
